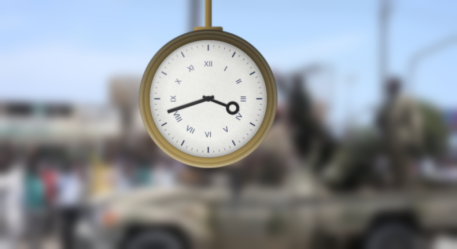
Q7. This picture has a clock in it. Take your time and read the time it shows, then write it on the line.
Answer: 3:42
